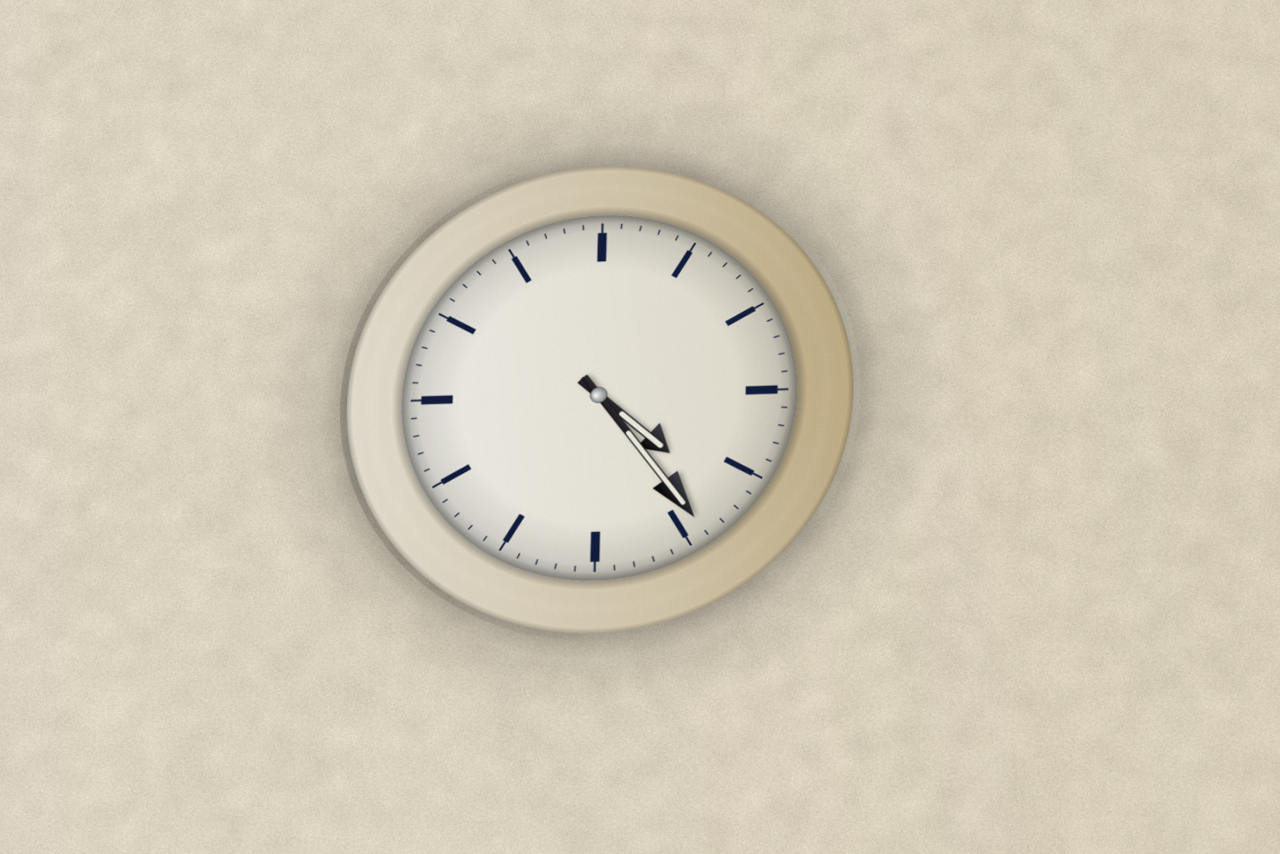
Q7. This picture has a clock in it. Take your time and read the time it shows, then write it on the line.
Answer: 4:24
